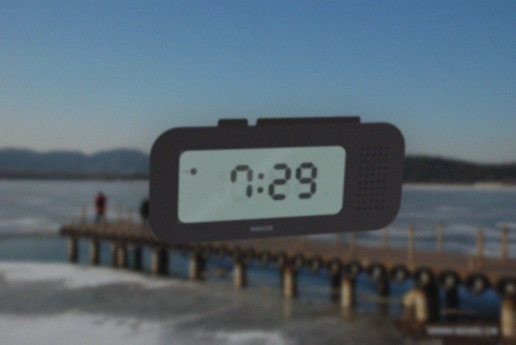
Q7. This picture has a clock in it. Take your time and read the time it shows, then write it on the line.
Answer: 7:29
